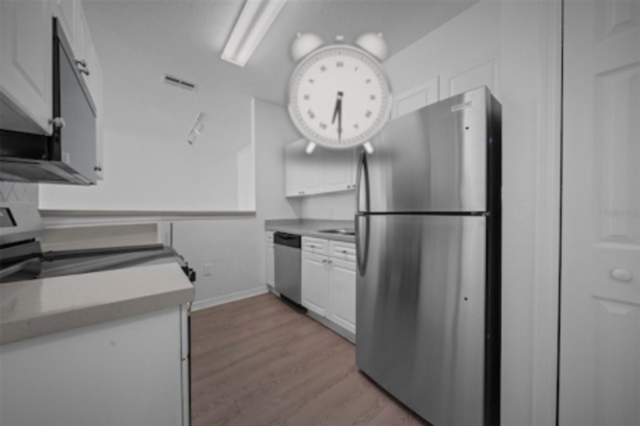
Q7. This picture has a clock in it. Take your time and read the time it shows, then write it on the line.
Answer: 6:30
